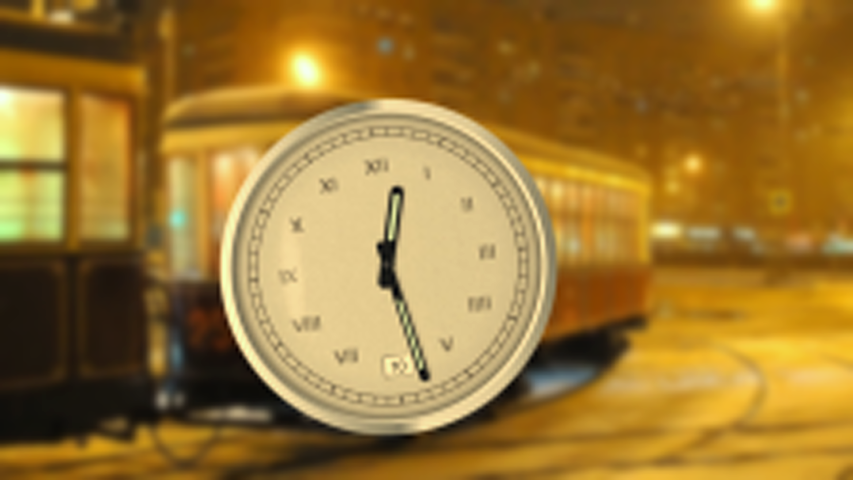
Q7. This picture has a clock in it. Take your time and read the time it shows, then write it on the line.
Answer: 12:28
